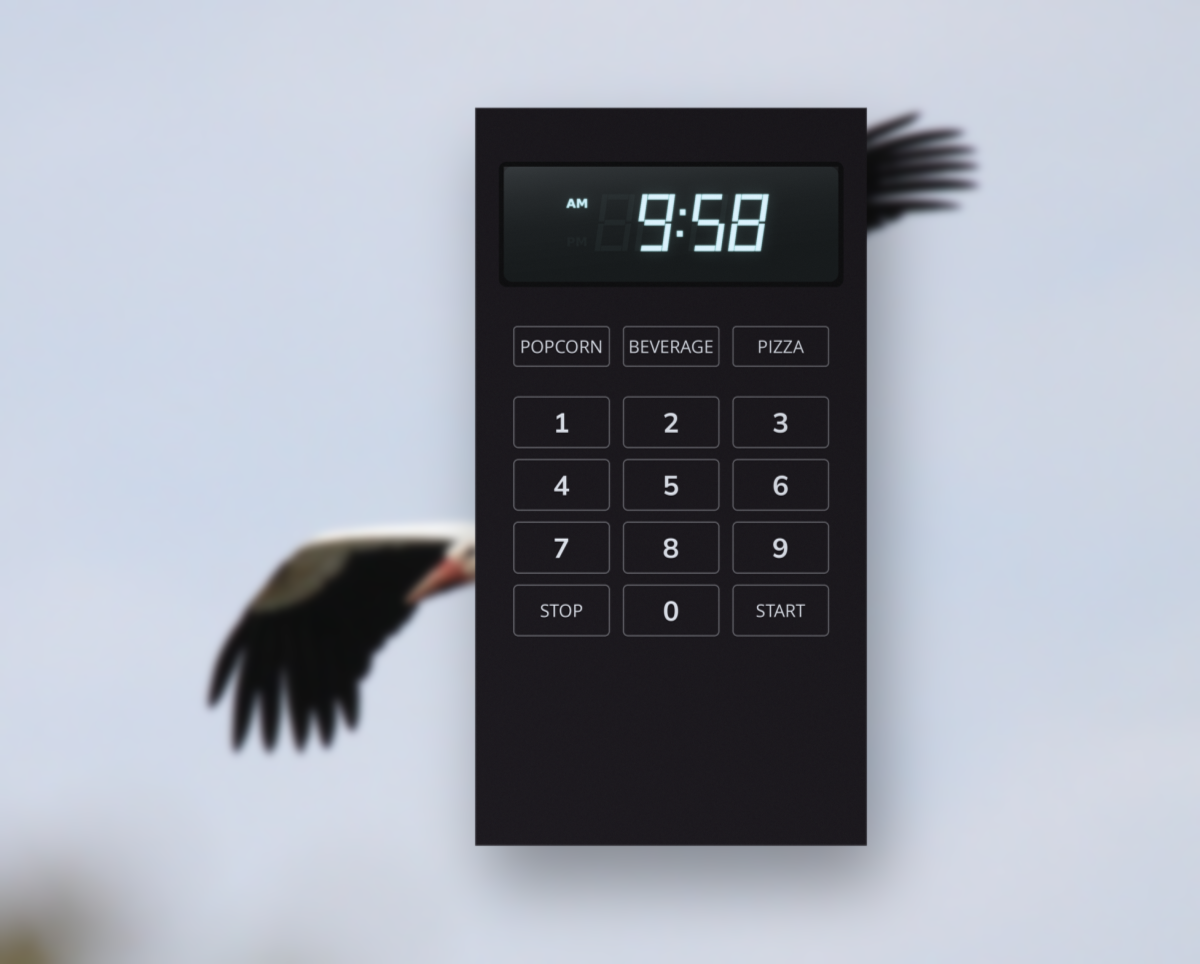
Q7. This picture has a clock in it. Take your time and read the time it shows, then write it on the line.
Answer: 9:58
